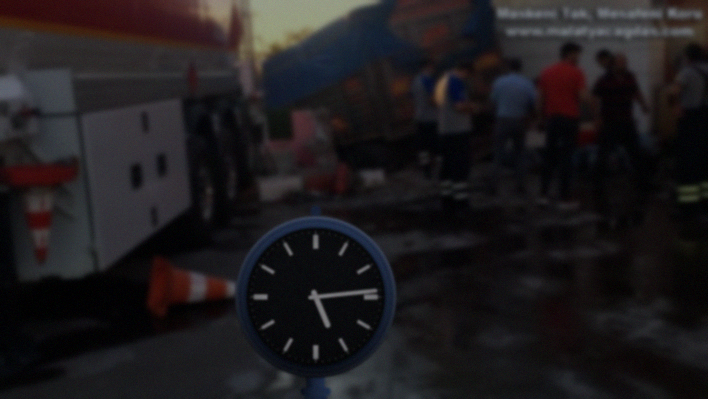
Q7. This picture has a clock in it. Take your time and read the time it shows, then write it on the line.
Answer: 5:14
